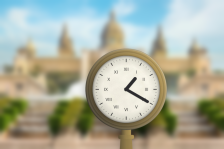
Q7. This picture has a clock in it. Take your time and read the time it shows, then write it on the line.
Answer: 1:20
